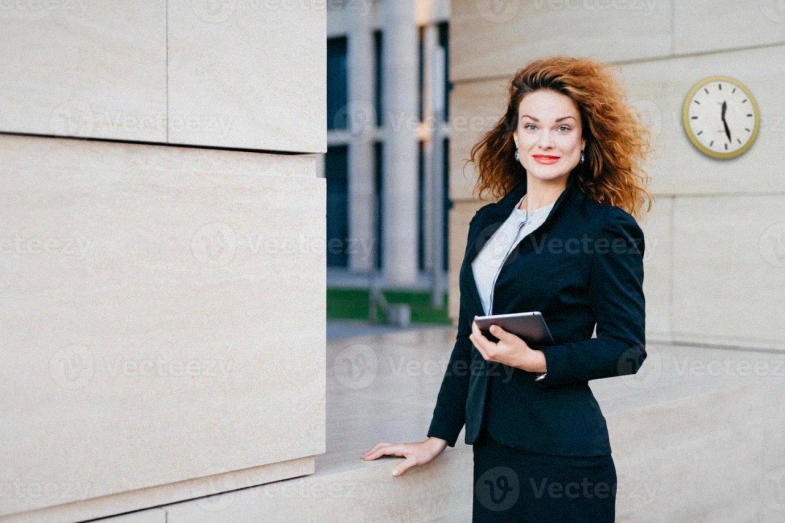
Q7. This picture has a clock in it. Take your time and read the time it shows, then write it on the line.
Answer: 12:28
